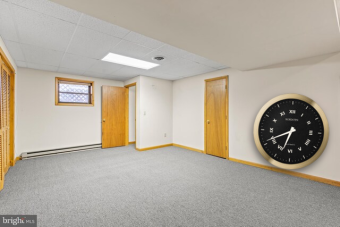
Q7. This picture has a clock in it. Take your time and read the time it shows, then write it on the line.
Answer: 6:41
